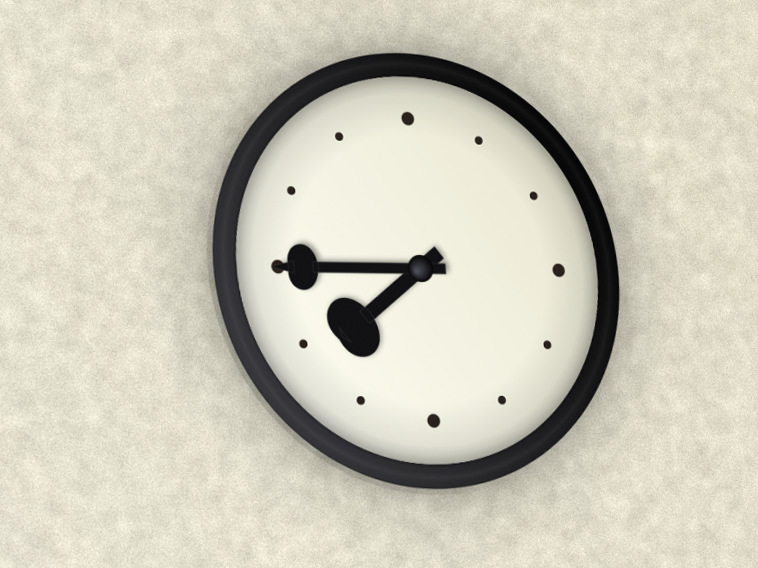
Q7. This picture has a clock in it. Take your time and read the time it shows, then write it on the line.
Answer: 7:45
